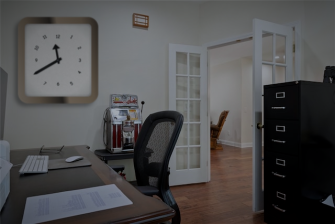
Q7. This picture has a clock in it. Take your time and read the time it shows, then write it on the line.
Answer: 11:40
